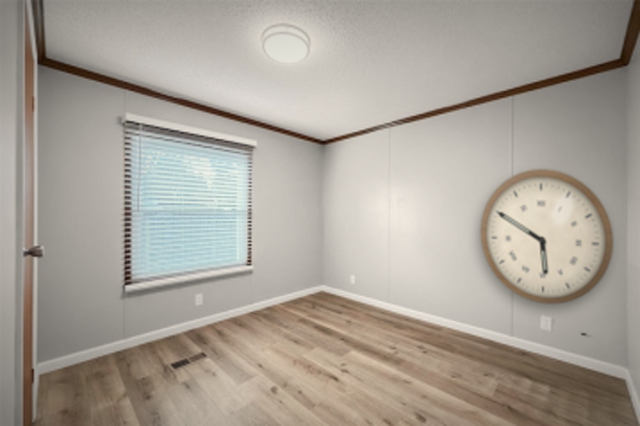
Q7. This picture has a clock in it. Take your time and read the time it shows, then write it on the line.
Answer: 5:50
